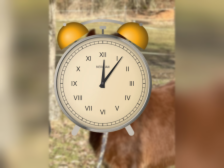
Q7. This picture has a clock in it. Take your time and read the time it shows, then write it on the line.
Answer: 12:06
